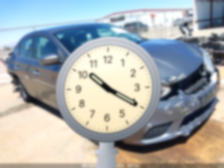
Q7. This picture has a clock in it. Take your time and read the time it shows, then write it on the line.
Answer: 10:20
